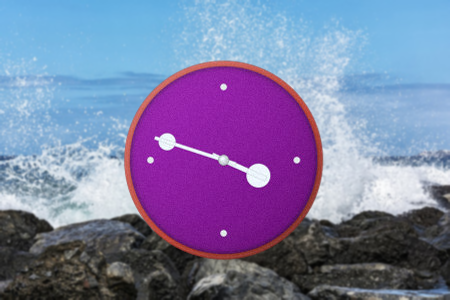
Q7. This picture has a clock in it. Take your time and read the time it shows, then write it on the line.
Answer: 3:48
